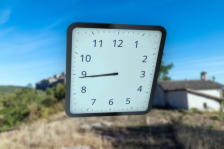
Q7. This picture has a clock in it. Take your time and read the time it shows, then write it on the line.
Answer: 8:44
